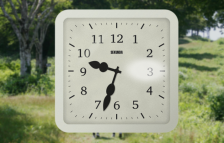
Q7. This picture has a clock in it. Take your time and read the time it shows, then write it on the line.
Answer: 9:33
